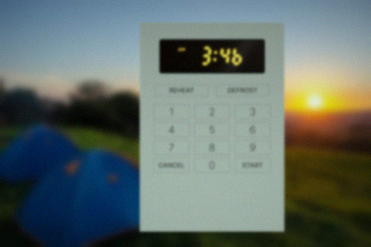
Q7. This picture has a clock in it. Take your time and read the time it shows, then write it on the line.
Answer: 3:46
